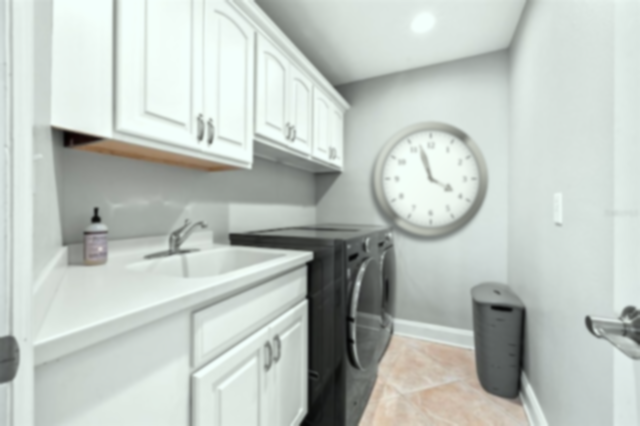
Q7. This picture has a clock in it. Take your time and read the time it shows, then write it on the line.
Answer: 3:57
